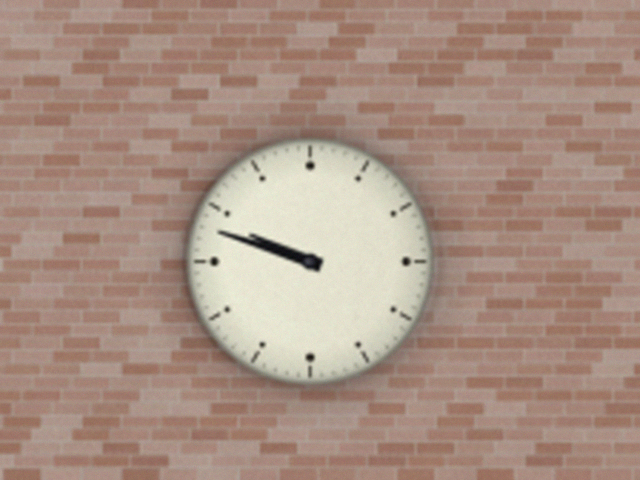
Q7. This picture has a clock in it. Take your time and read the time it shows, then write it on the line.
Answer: 9:48
